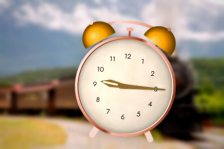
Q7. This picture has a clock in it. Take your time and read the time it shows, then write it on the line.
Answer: 9:15
